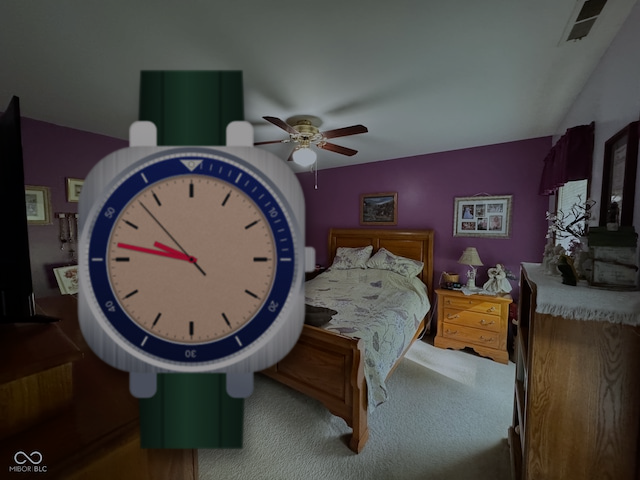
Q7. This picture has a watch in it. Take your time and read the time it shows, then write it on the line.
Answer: 9:46:53
